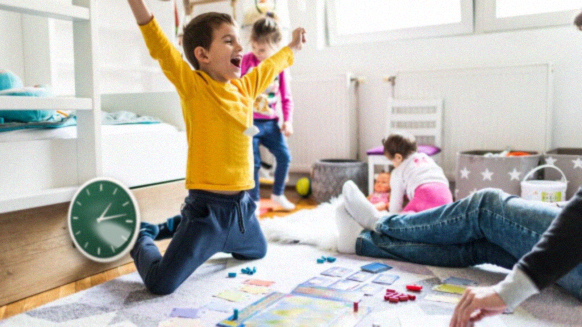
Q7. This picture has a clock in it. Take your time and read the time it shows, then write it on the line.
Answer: 1:13
